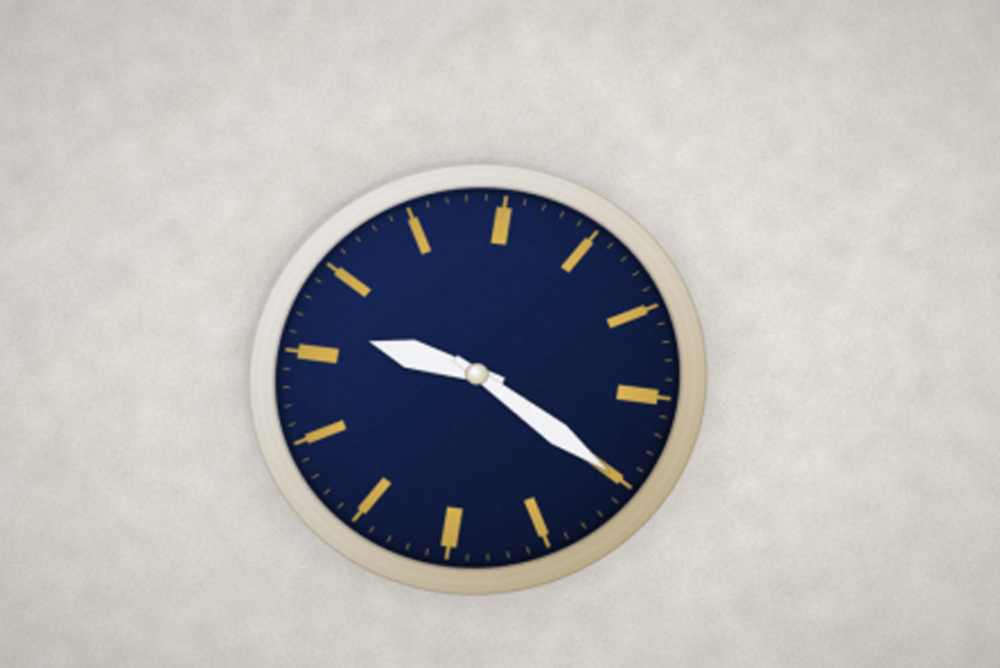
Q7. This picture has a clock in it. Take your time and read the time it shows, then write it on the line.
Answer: 9:20
